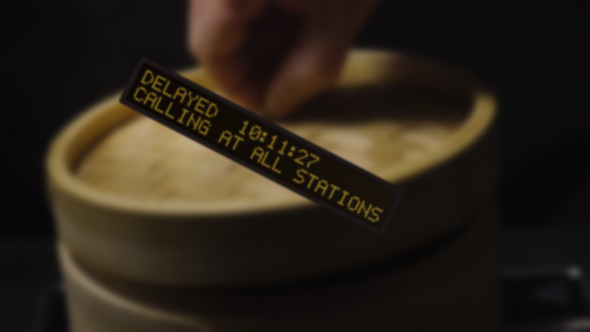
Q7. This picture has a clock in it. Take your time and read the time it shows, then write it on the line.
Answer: 10:11:27
